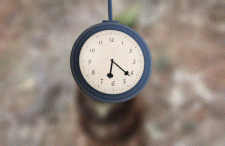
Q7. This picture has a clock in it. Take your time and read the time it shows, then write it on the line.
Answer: 6:22
